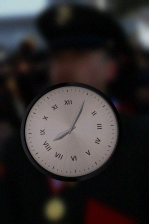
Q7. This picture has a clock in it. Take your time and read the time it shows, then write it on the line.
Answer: 8:05
